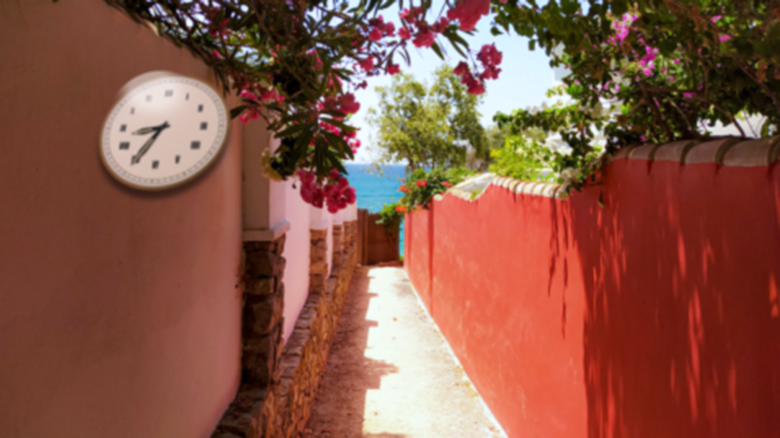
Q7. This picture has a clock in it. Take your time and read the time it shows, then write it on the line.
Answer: 8:35
